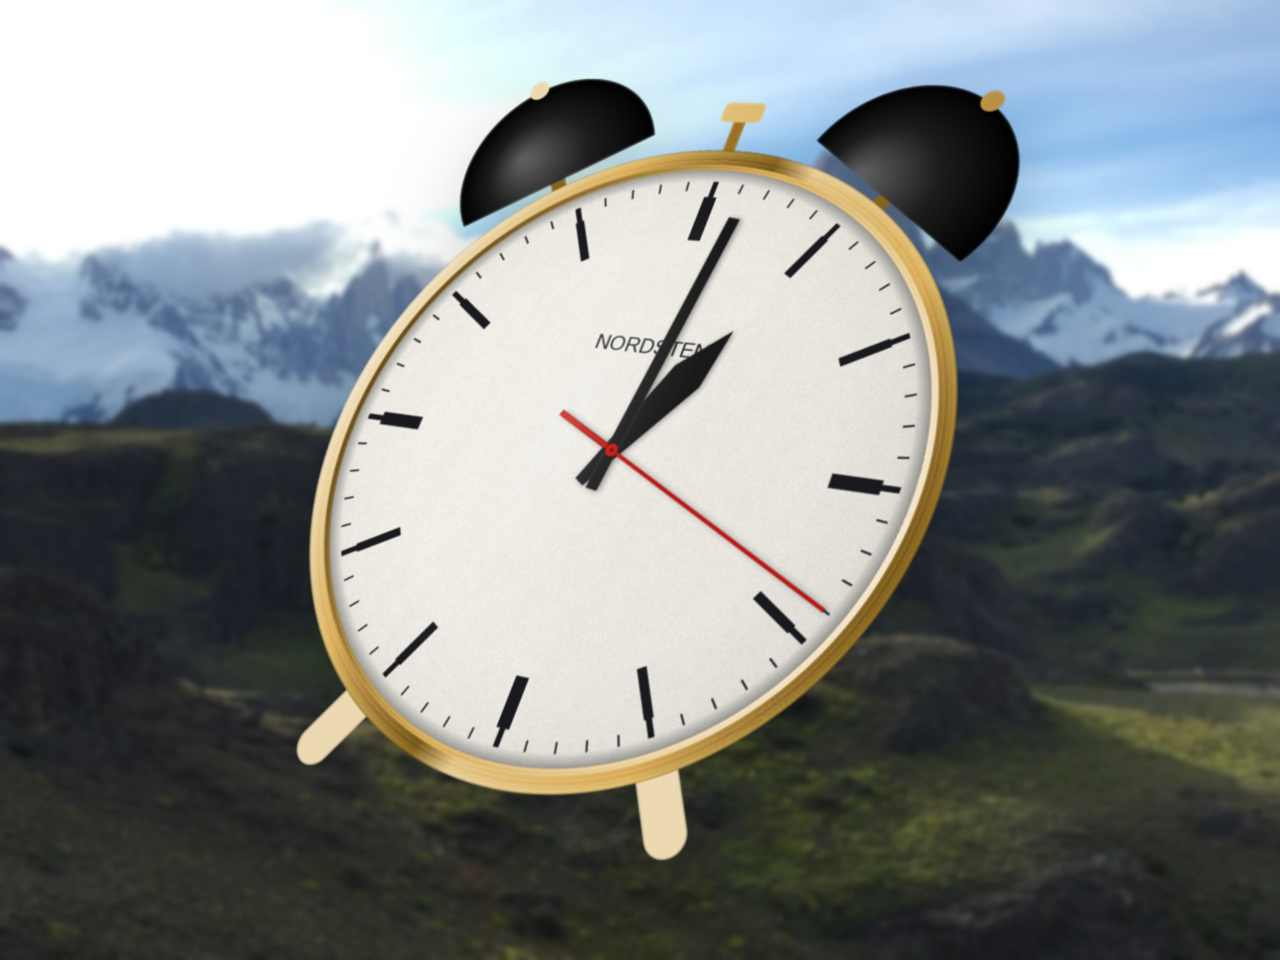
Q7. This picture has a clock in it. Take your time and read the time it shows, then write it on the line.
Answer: 1:01:19
